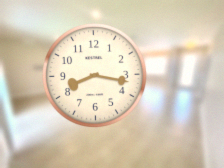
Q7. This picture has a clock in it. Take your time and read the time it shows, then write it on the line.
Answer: 8:17
